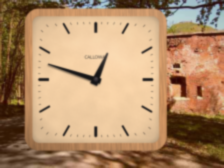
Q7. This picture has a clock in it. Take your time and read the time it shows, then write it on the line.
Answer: 12:48
